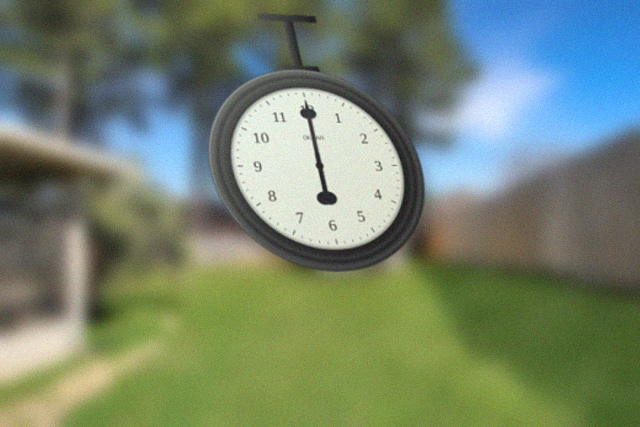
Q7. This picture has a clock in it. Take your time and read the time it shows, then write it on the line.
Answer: 6:00
